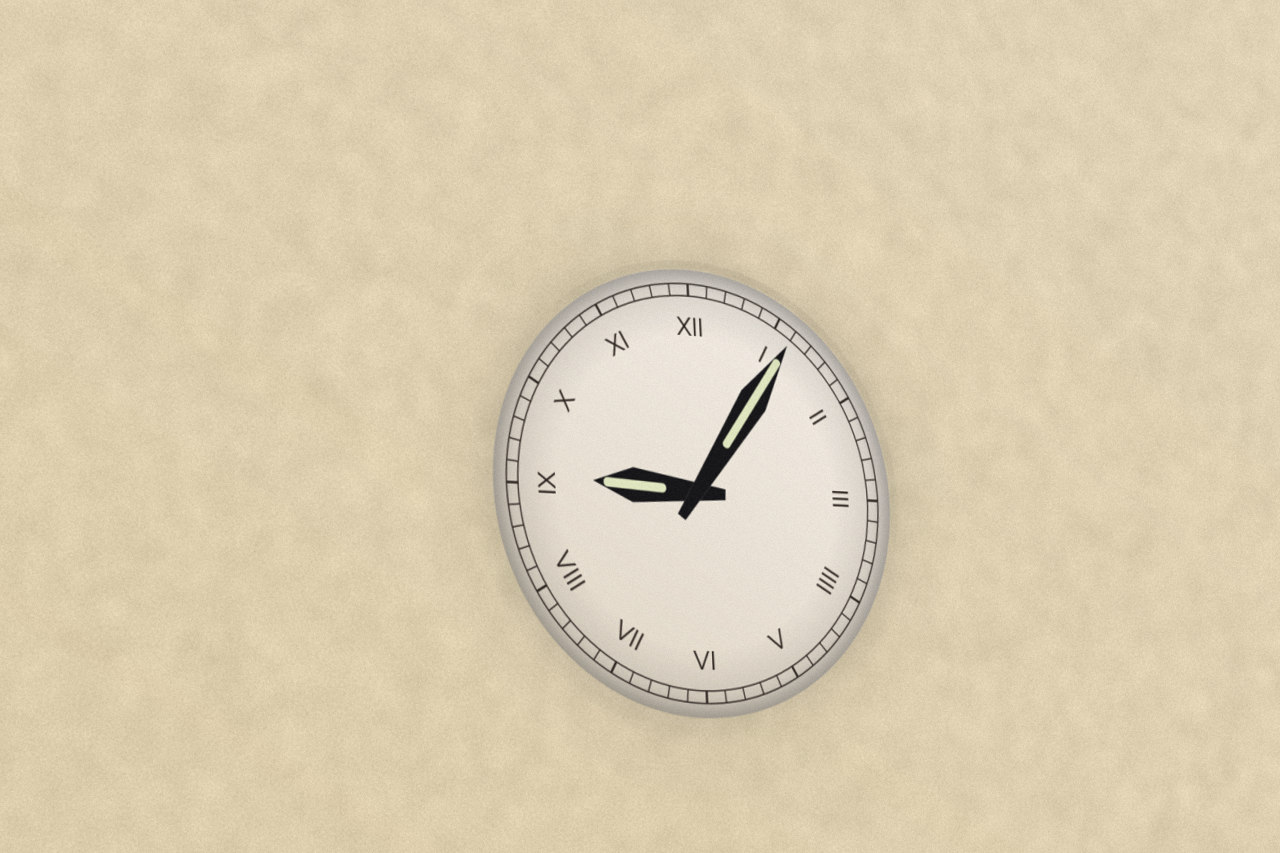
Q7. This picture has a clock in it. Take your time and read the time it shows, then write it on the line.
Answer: 9:06
